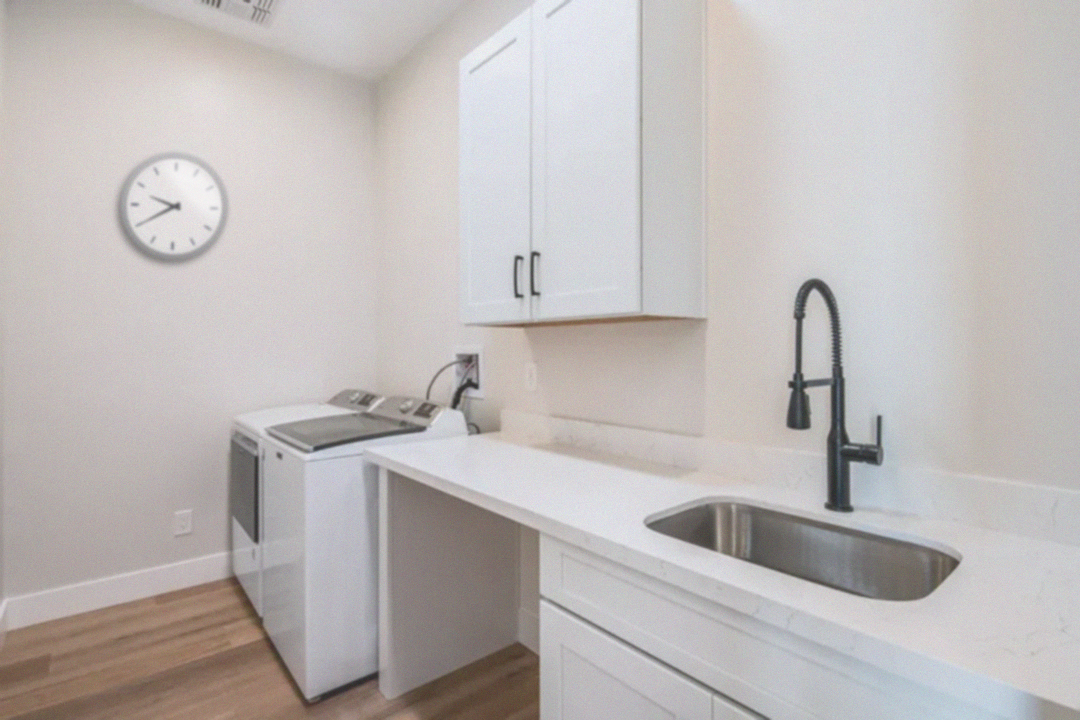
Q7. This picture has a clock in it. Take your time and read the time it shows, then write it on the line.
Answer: 9:40
